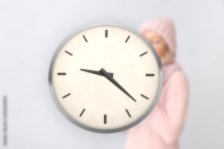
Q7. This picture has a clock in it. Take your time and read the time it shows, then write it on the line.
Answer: 9:22
